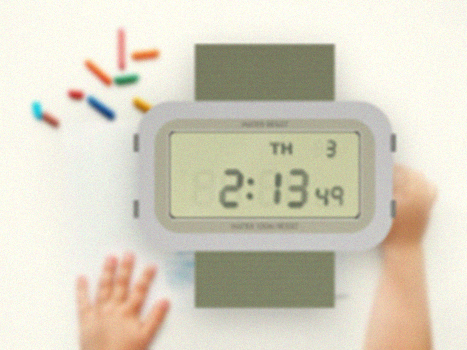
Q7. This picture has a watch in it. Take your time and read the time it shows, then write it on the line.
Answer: 2:13:49
